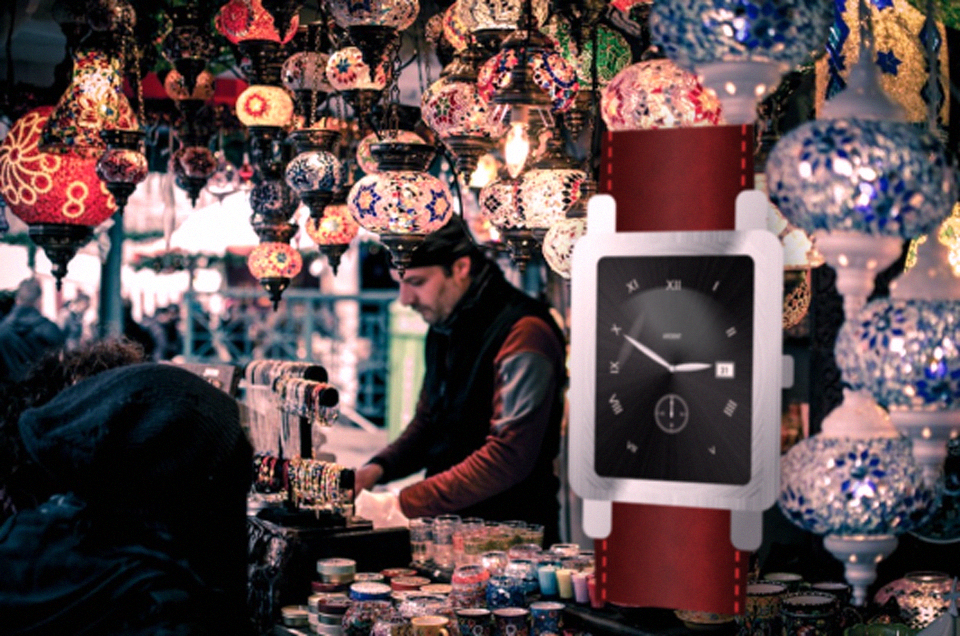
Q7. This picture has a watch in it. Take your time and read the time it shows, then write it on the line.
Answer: 2:50
